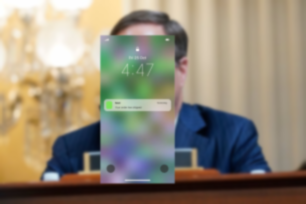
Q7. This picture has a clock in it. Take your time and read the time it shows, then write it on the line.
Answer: 4:47
